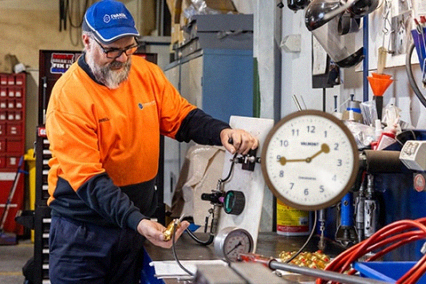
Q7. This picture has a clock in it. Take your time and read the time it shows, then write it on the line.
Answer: 1:44
